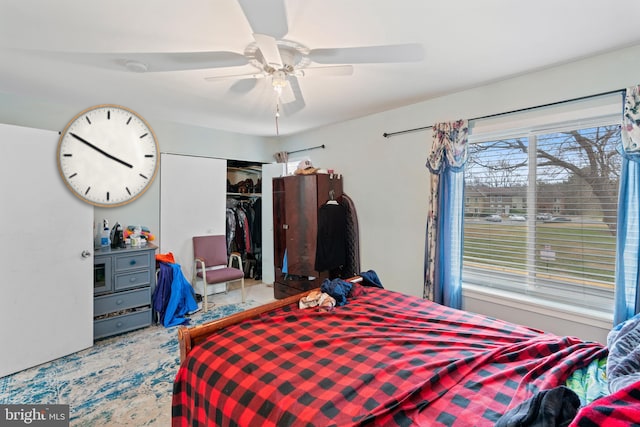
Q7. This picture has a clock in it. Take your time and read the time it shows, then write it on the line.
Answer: 3:50
